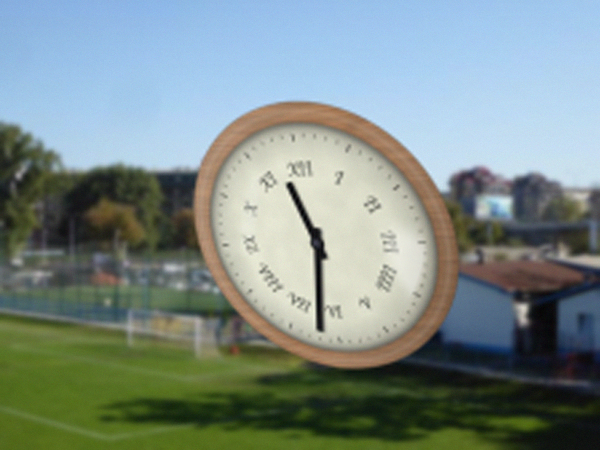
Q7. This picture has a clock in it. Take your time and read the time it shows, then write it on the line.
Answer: 11:32
